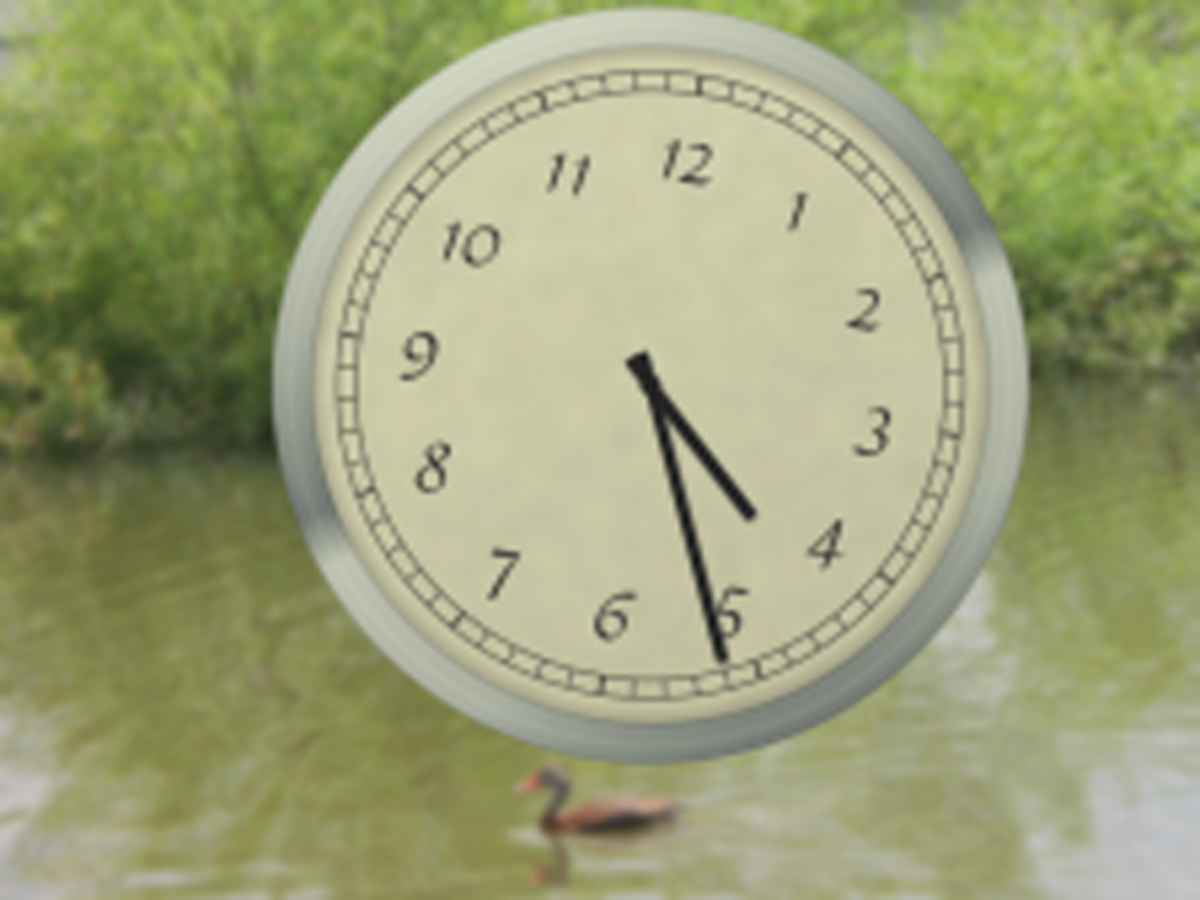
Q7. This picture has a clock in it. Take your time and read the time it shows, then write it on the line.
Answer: 4:26
